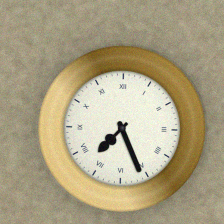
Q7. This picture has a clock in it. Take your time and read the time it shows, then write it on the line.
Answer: 7:26
